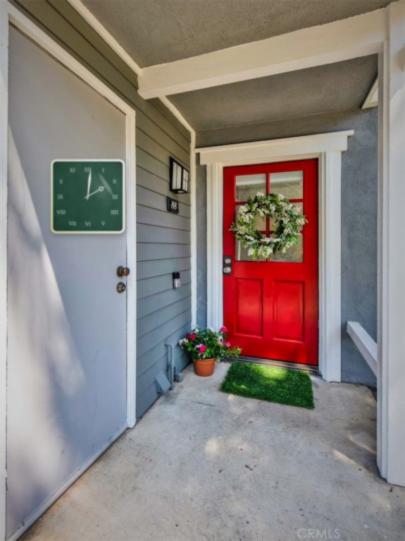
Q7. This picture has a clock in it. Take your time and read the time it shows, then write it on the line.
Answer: 2:01
